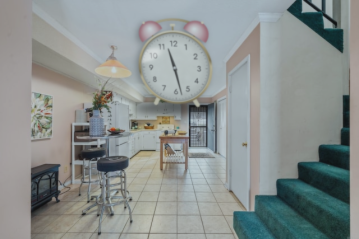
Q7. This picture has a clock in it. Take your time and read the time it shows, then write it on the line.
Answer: 11:28
